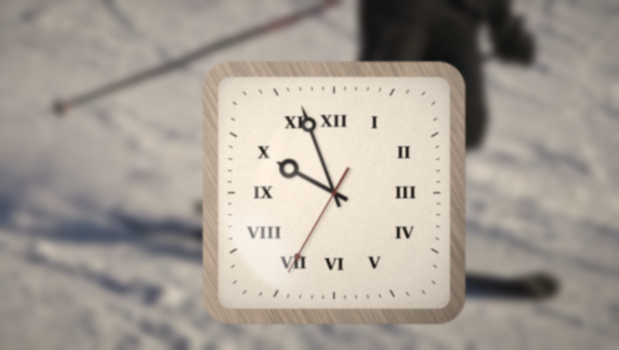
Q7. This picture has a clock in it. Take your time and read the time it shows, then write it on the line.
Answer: 9:56:35
